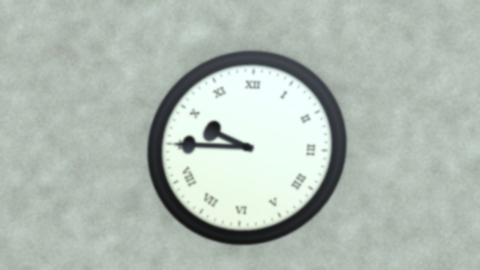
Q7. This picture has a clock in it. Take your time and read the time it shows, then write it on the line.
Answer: 9:45
